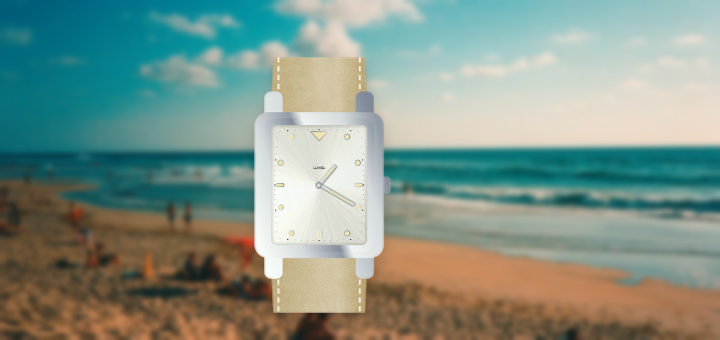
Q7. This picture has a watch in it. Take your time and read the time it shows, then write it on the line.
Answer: 1:20
